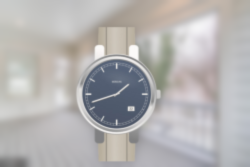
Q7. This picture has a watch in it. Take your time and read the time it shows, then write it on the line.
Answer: 1:42
